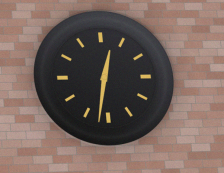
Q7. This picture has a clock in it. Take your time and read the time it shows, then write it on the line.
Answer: 12:32
